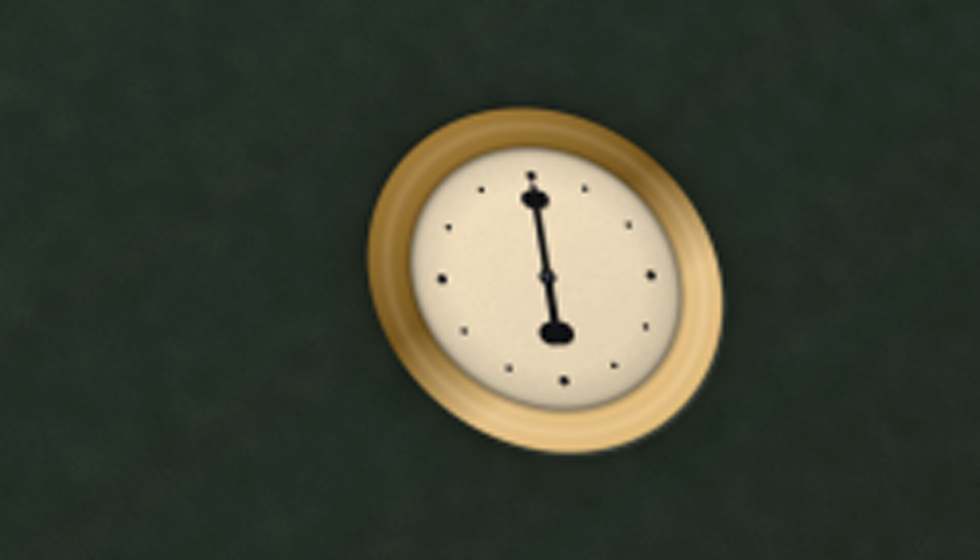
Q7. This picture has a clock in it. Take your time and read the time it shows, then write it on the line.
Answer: 6:00
